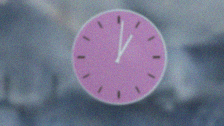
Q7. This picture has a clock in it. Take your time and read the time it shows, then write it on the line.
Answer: 1:01
